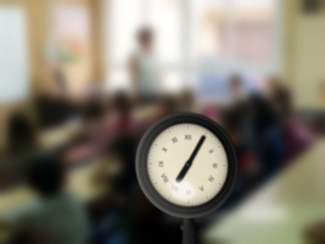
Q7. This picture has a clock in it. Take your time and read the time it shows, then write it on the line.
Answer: 7:05
